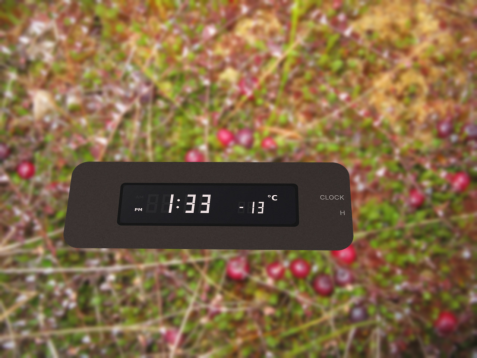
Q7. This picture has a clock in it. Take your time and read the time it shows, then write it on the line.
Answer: 1:33
